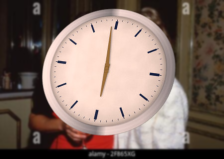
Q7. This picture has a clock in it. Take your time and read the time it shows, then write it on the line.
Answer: 5:59
